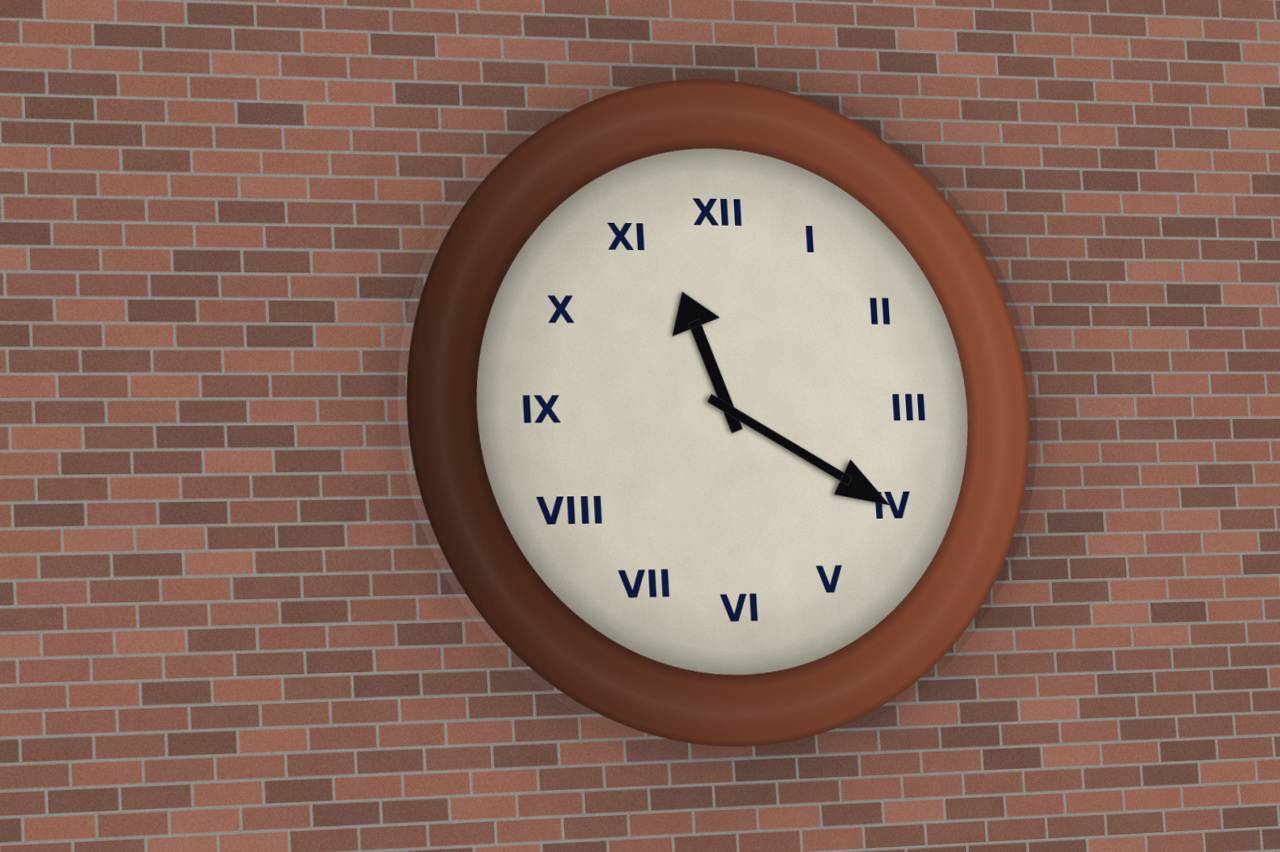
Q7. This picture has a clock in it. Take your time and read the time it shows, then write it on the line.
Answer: 11:20
